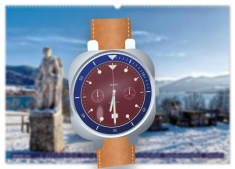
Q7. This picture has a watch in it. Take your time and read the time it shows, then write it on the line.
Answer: 6:30
